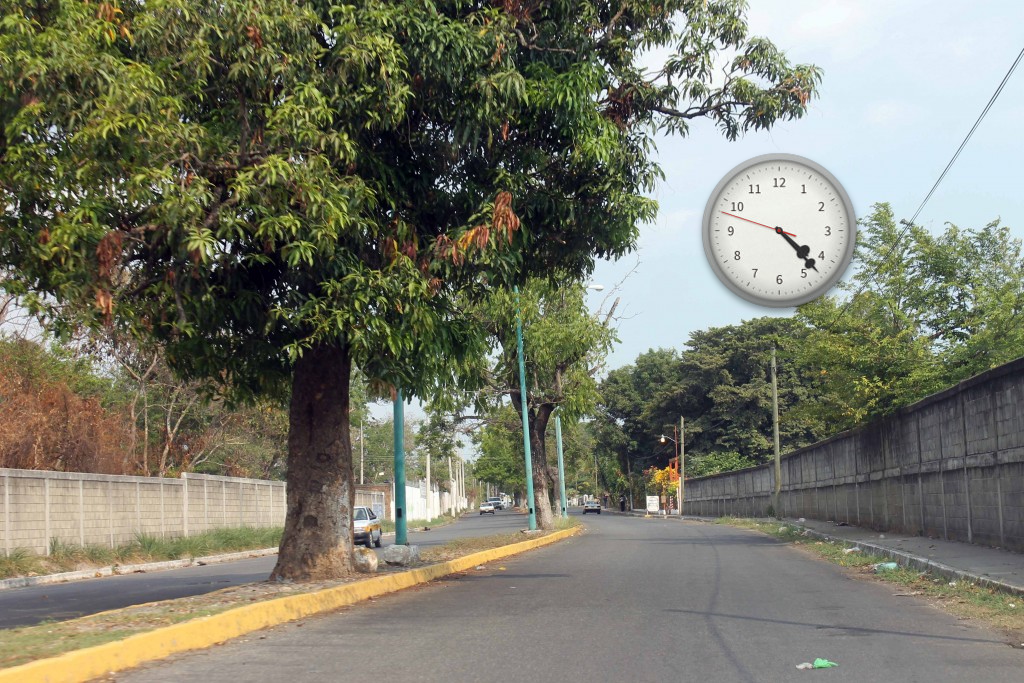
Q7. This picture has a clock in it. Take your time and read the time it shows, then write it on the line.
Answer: 4:22:48
